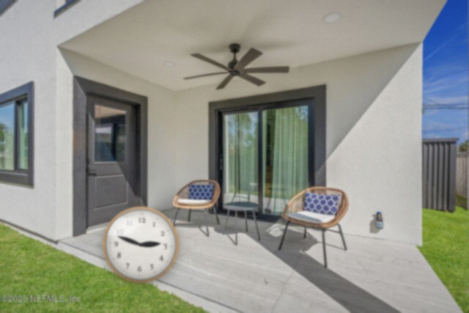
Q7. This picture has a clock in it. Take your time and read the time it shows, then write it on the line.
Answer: 2:48
